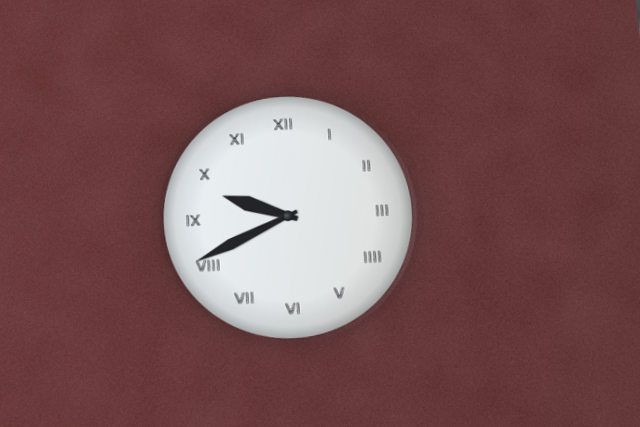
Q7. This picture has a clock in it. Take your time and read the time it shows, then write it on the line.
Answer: 9:41
